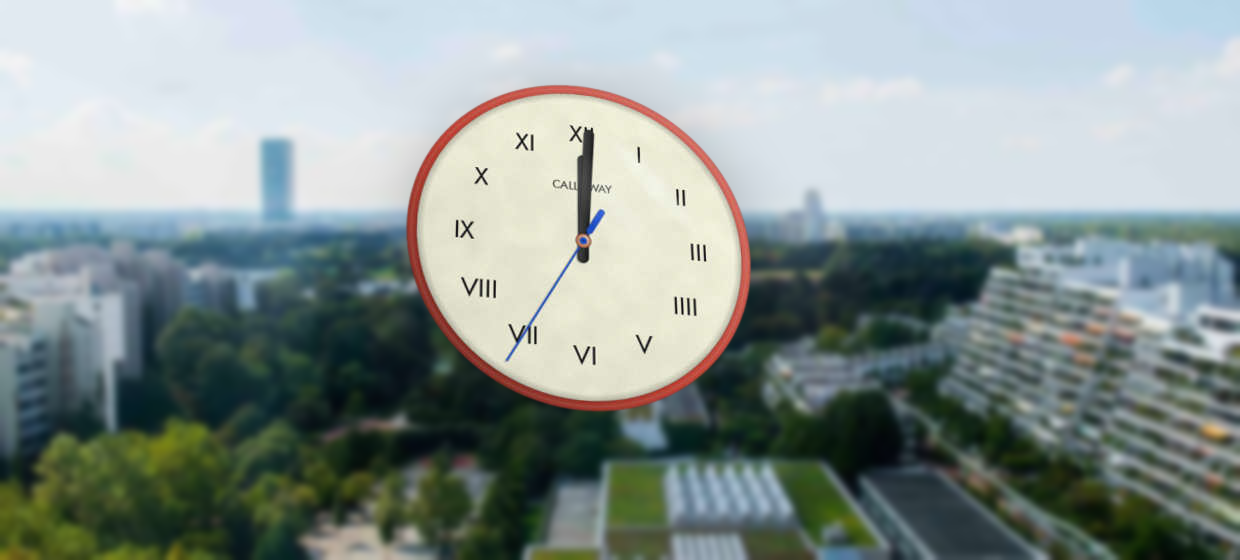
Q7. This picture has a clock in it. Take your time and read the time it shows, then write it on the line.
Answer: 12:00:35
